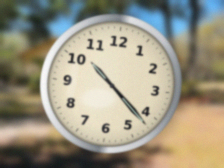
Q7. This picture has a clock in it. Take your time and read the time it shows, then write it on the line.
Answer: 10:22
